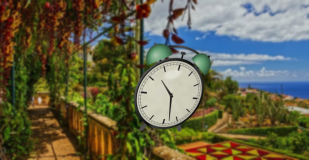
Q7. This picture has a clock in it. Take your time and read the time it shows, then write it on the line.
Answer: 10:28
